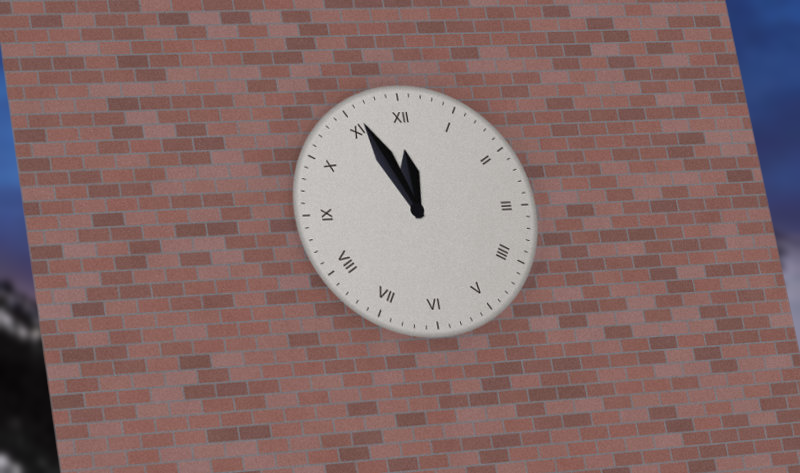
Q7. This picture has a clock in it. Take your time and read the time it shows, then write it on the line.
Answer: 11:56
